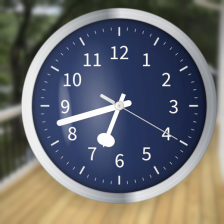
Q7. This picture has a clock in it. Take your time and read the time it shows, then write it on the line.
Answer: 6:42:20
